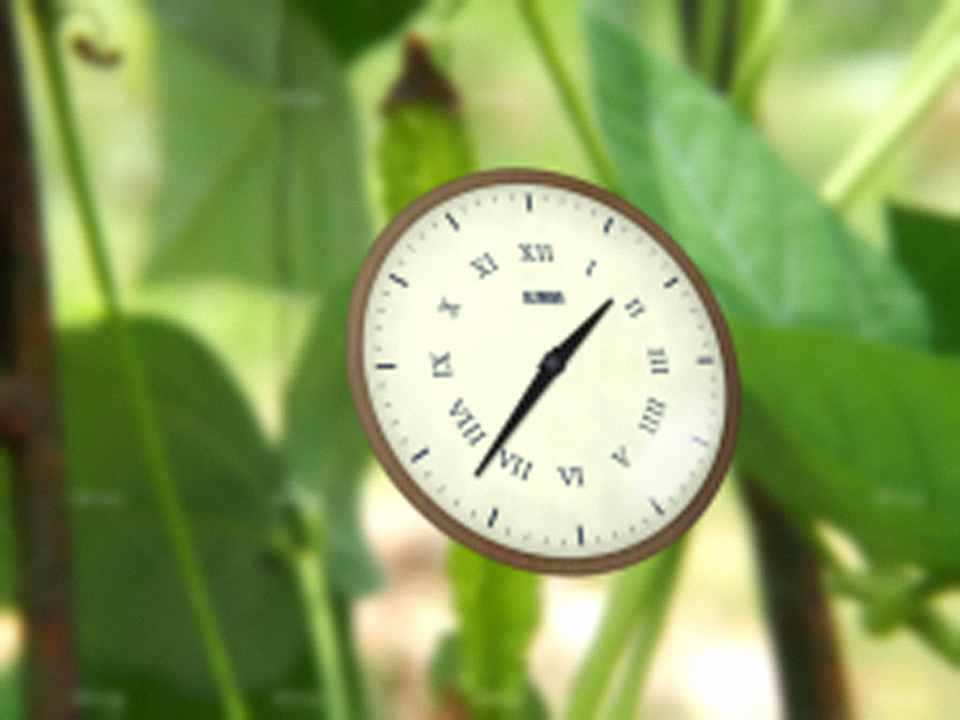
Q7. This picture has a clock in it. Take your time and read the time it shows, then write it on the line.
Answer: 1:37
